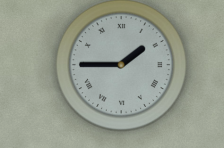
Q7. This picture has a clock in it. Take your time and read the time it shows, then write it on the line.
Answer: 1:45
